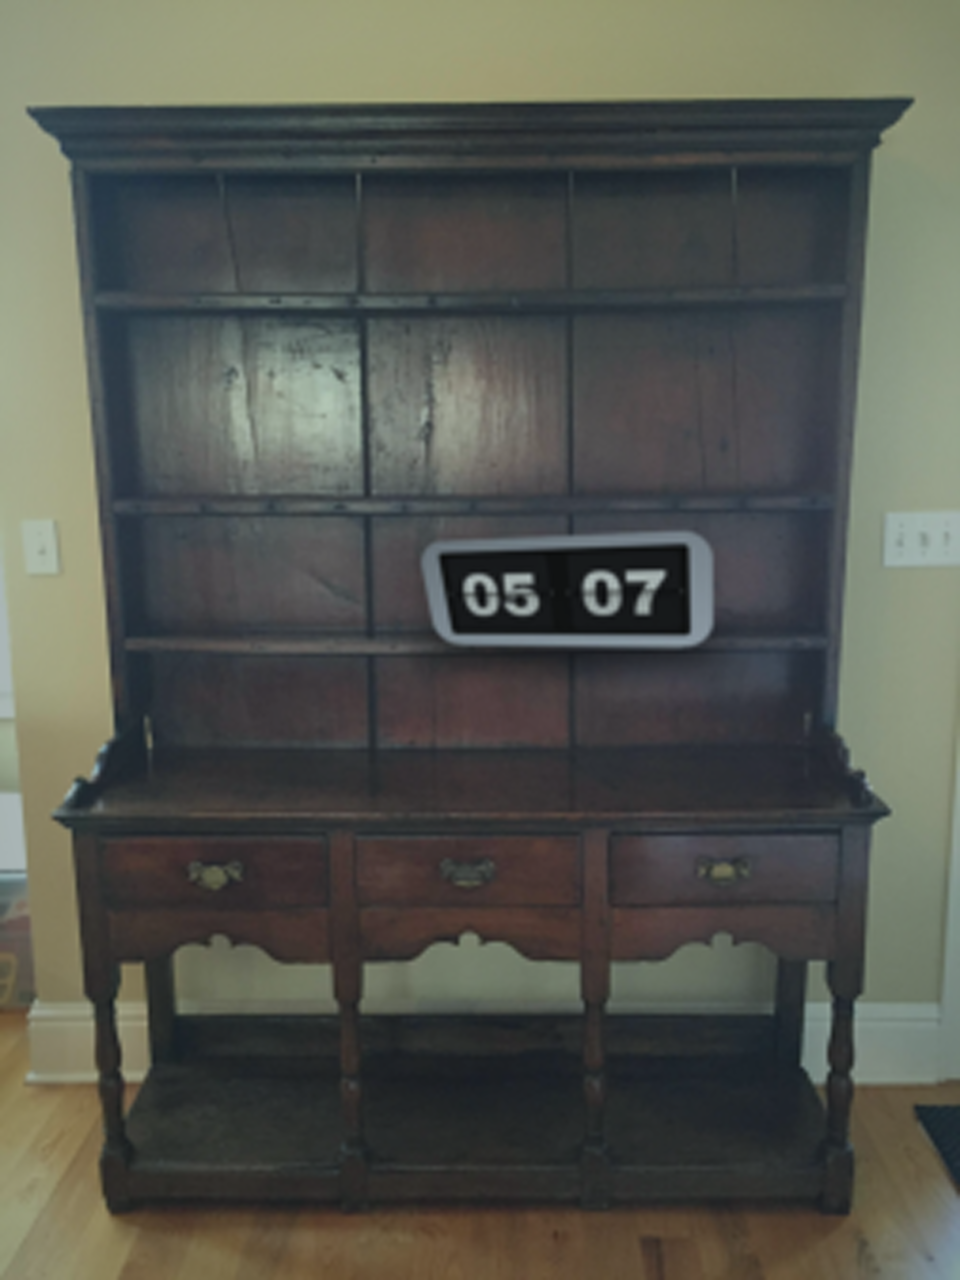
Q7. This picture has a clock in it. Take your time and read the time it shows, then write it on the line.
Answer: 5:07
